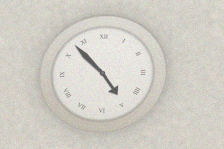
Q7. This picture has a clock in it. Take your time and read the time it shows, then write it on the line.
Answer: 4:53
